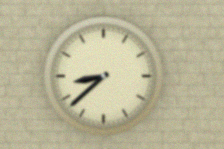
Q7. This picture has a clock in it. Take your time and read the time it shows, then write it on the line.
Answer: 8:38
